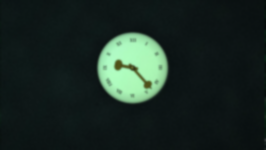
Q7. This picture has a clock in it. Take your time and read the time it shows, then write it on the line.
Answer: 9:23
